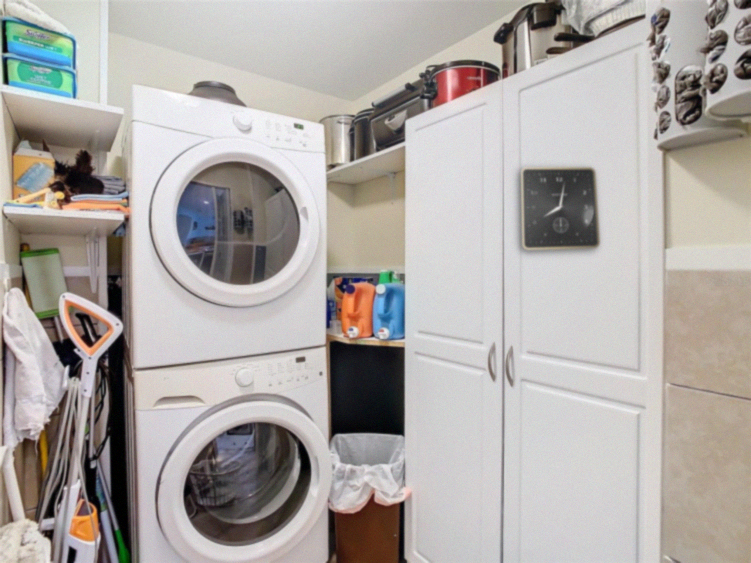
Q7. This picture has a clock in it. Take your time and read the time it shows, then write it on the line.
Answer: 8:02
